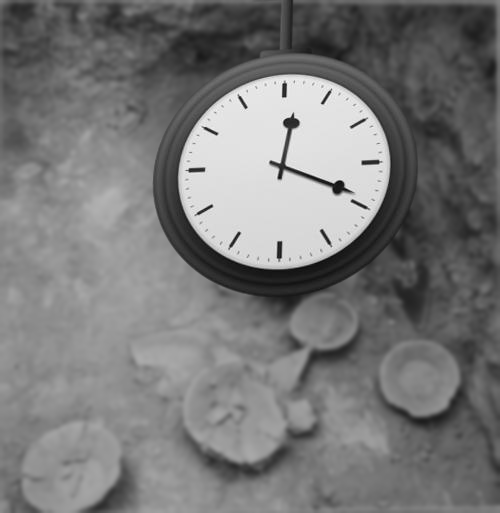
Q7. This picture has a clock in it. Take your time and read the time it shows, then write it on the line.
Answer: 12:19
